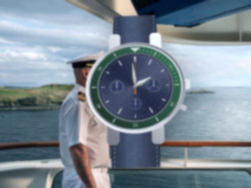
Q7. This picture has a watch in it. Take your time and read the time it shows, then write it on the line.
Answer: 1:59
